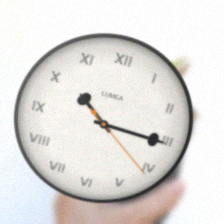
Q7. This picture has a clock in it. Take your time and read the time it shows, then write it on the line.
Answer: 10:15:21
